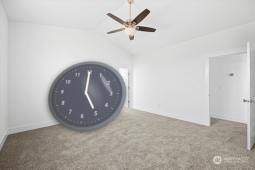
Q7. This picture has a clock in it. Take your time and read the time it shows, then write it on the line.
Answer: 5:00
